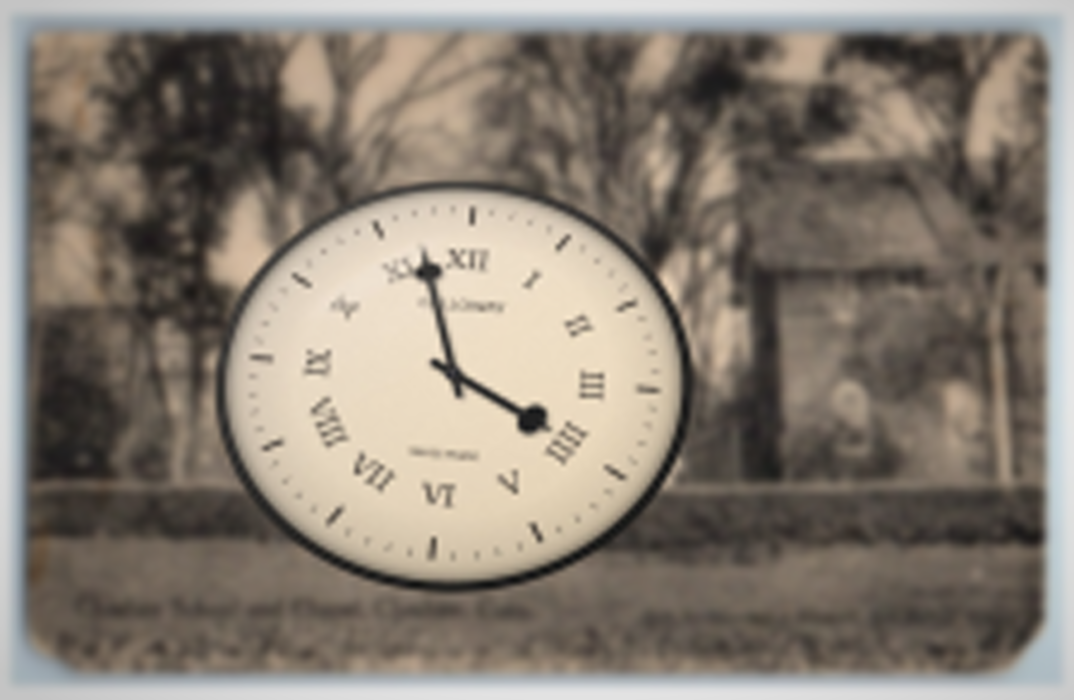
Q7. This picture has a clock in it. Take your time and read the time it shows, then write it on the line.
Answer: 3:57
